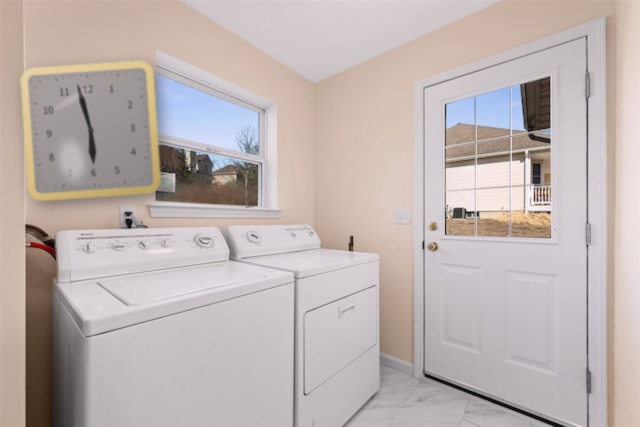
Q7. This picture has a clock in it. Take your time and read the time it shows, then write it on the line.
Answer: 5:58
